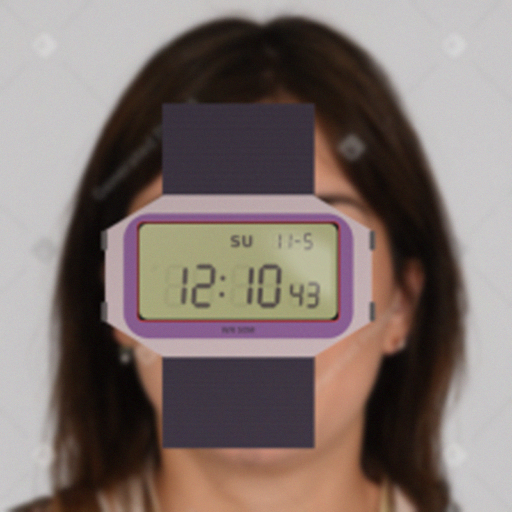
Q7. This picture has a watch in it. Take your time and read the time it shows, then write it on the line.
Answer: 12:10:43
